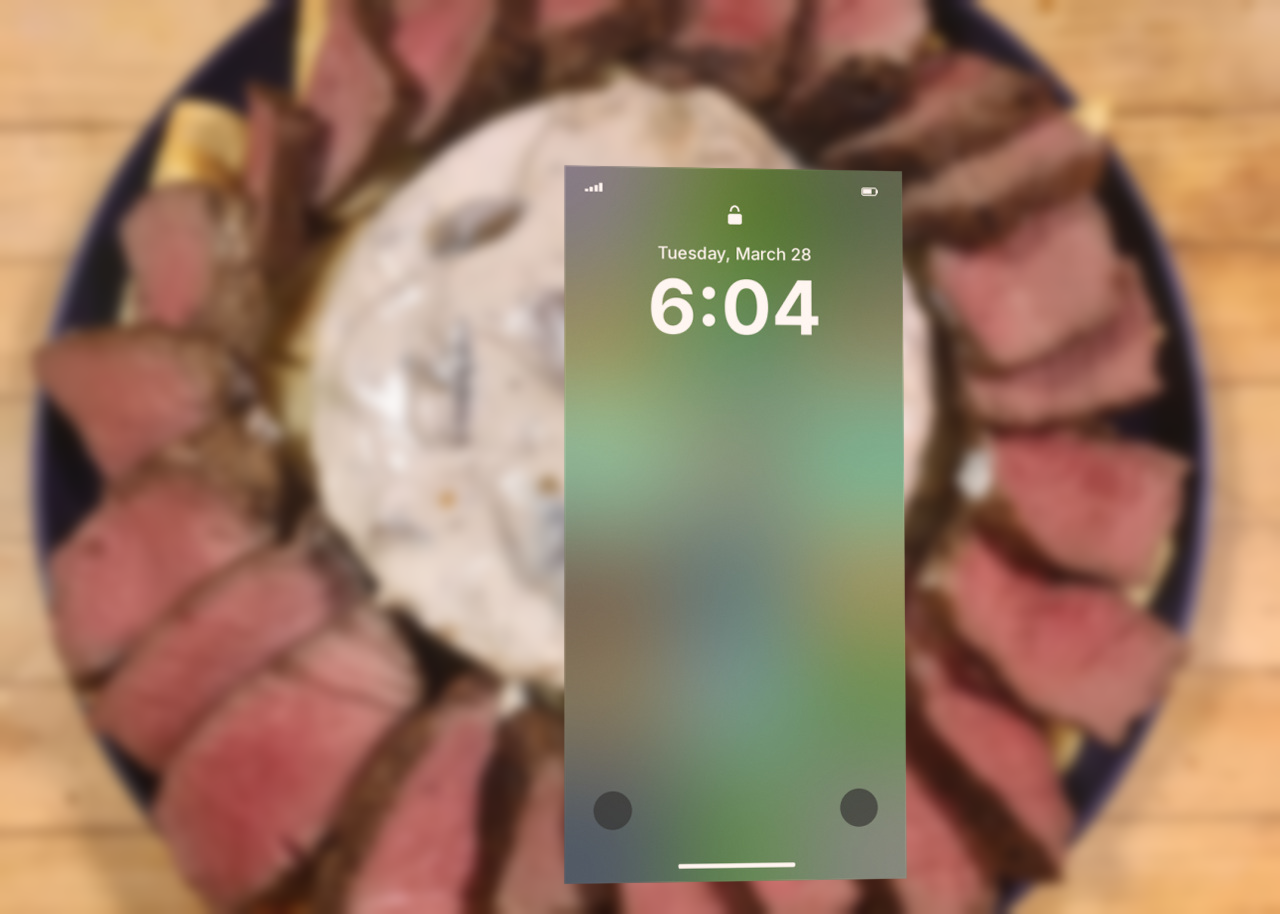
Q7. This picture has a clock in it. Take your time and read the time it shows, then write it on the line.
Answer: 6:04
